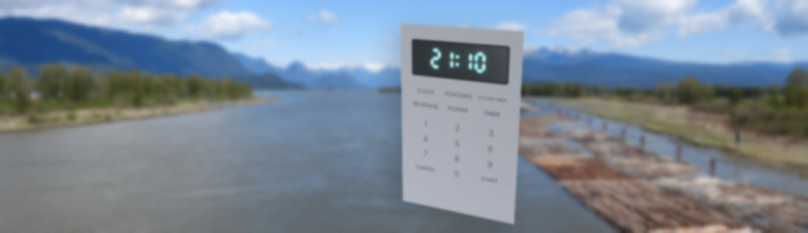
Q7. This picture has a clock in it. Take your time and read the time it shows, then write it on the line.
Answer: 21:10
